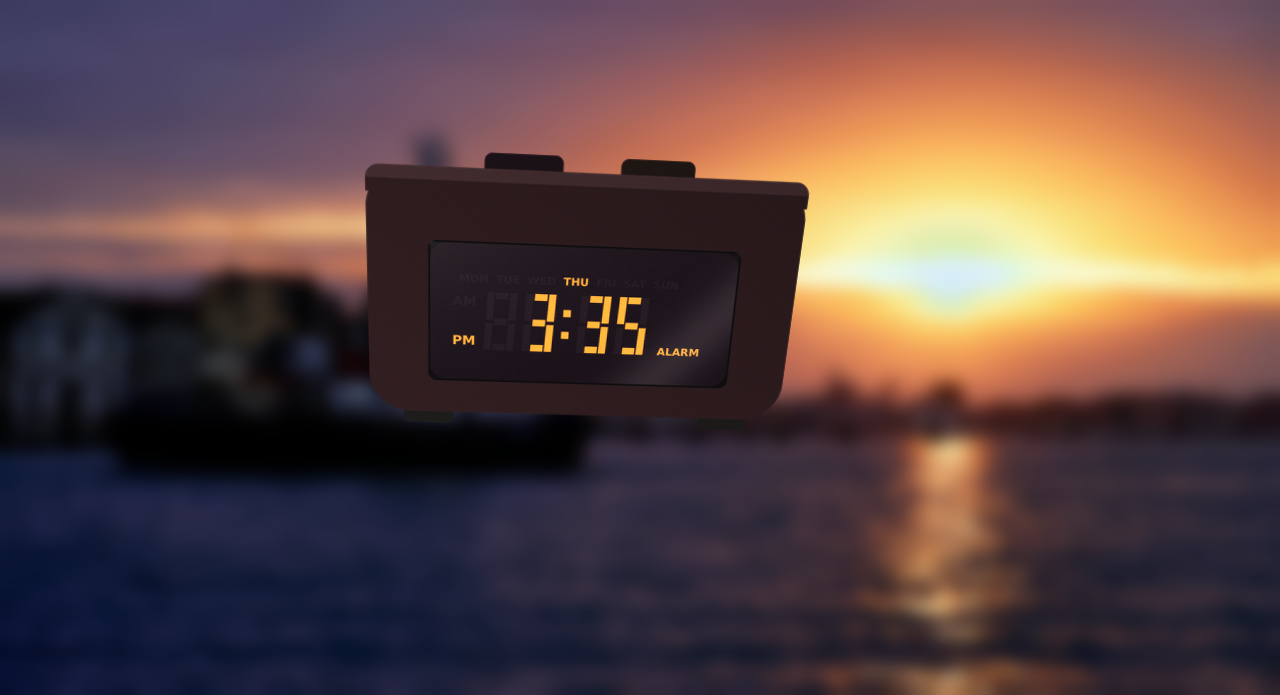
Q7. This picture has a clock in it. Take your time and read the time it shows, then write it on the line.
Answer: 3:35
